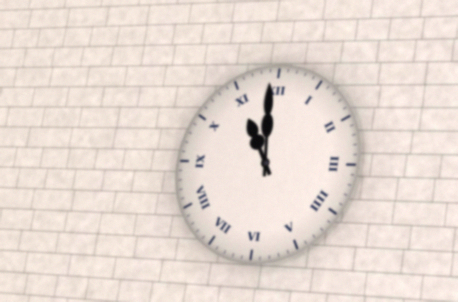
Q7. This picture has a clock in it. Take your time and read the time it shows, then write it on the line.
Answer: 10:59
